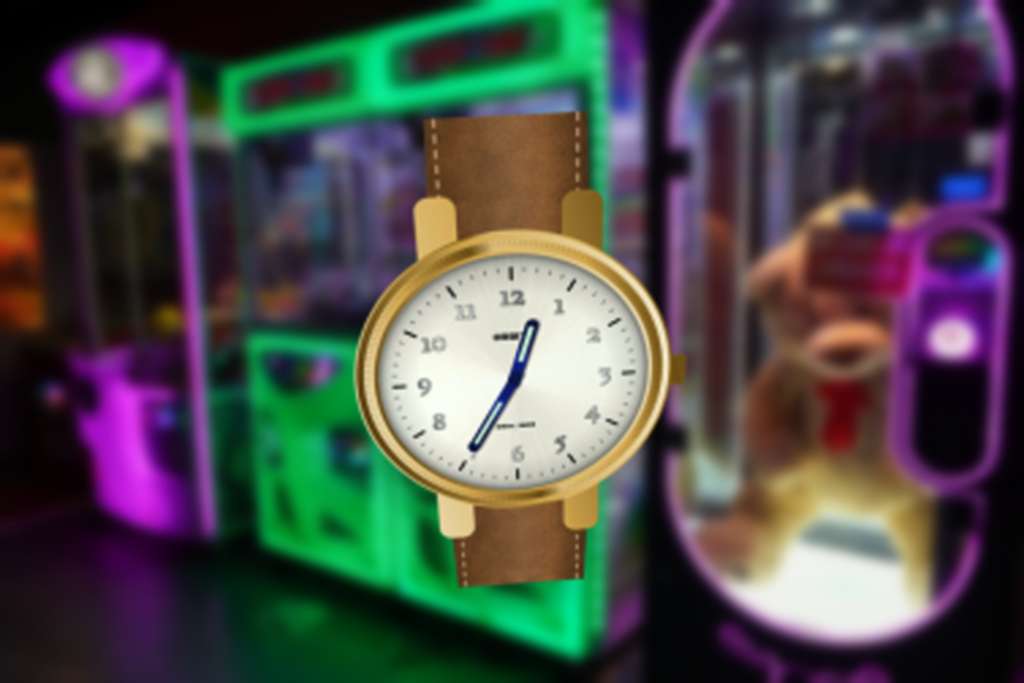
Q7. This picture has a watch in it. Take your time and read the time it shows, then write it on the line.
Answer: 12:35
